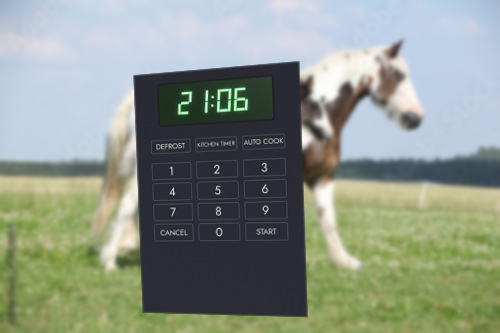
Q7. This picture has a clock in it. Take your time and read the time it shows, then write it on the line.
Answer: 21:06
